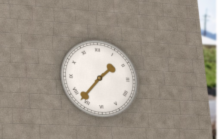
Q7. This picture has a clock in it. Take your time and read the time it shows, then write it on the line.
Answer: 1:37
